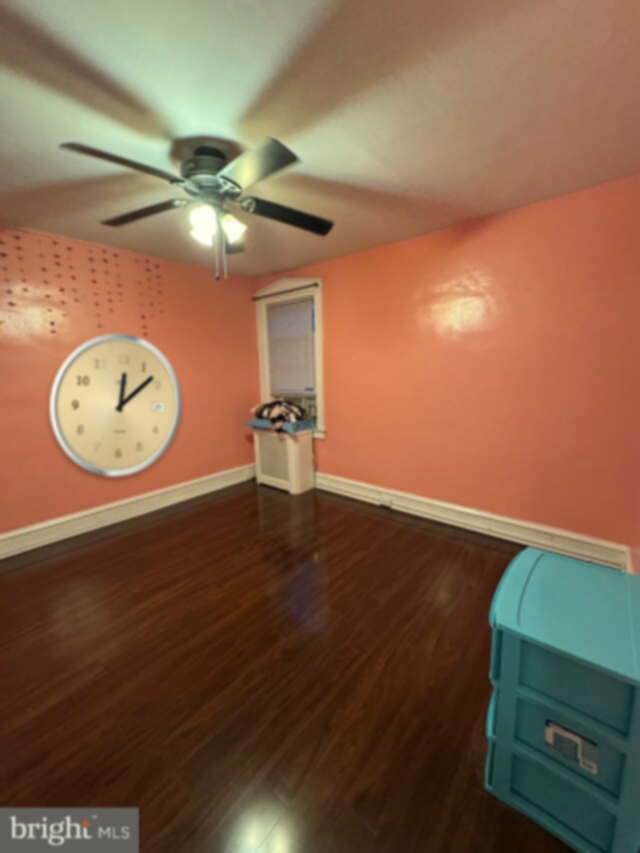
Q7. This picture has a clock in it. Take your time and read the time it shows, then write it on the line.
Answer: 12:08
